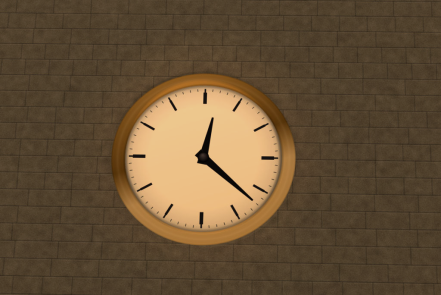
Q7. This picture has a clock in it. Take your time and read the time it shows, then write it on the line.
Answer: 12:22
